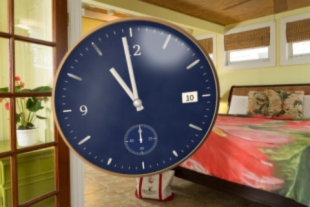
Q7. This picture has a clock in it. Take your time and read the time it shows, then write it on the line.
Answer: 10:59
